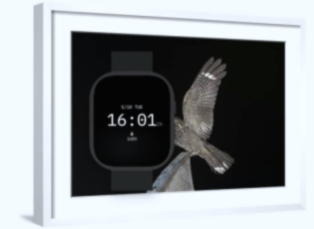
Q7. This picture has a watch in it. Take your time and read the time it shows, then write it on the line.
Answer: 16:01
